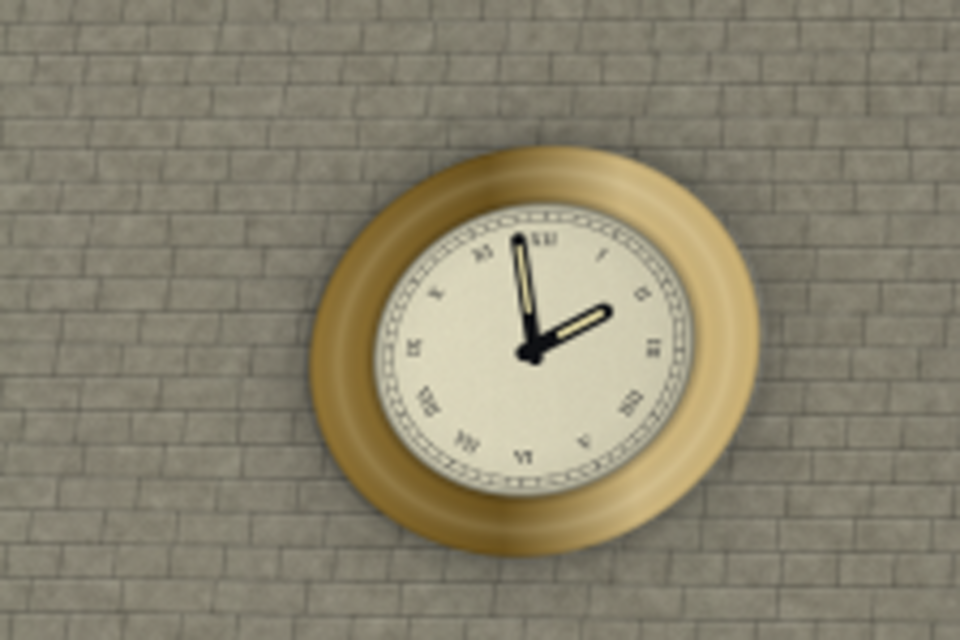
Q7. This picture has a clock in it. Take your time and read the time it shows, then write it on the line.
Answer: 1:58
